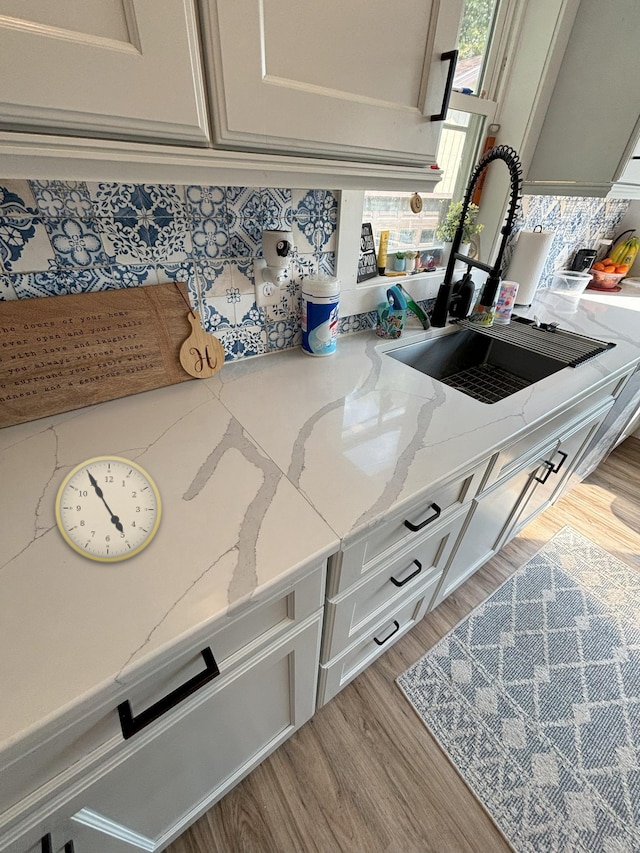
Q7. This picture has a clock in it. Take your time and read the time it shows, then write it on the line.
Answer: 4:55
